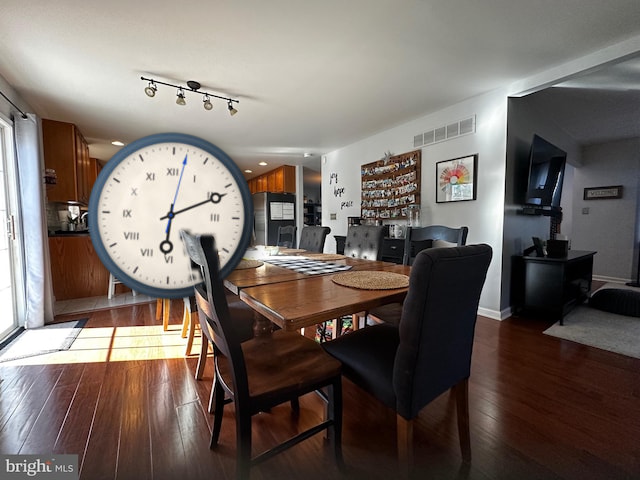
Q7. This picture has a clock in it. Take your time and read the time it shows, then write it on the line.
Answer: 6:11:02
